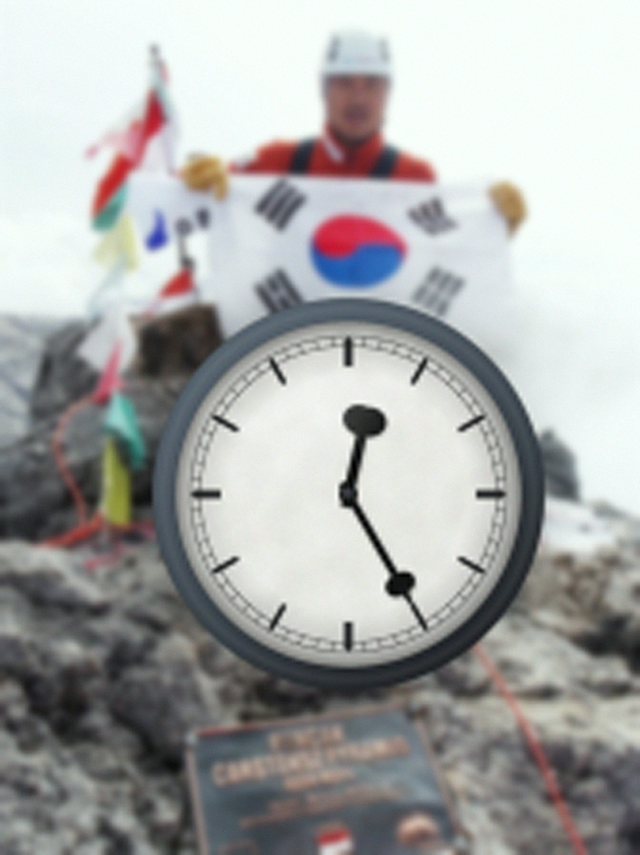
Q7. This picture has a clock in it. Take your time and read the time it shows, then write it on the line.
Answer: 12:25
